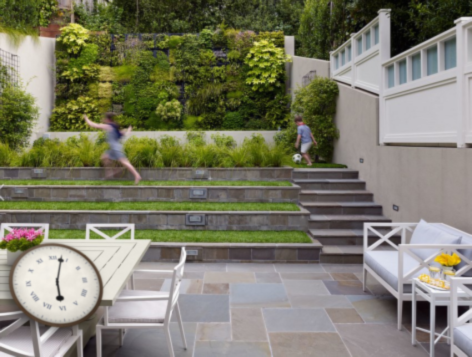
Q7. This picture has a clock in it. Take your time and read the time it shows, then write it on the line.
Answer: 6:03
